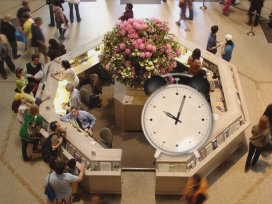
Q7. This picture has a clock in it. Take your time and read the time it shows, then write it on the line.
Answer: 10:03
